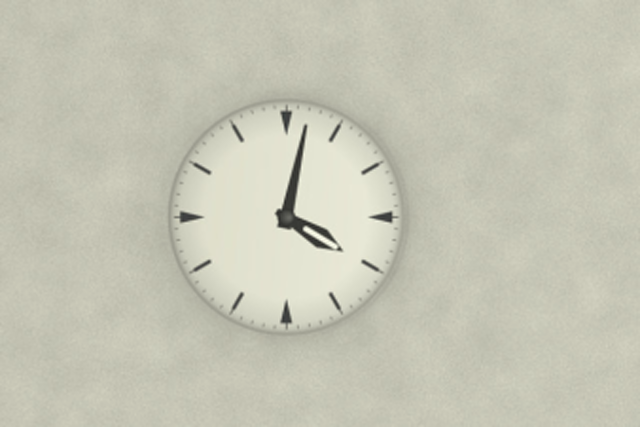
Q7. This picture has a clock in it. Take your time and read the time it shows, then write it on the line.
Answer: 4:02
